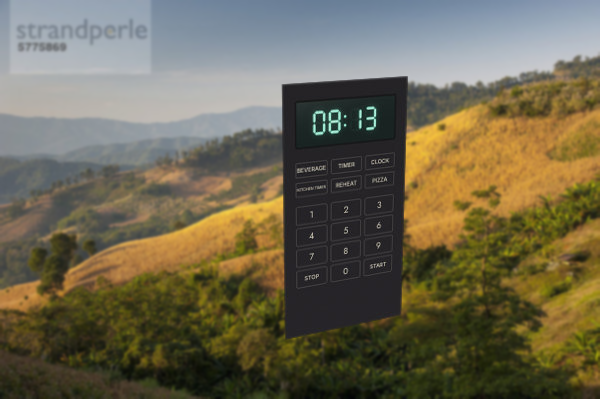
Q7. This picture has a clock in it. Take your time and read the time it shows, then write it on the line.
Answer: 8:13
